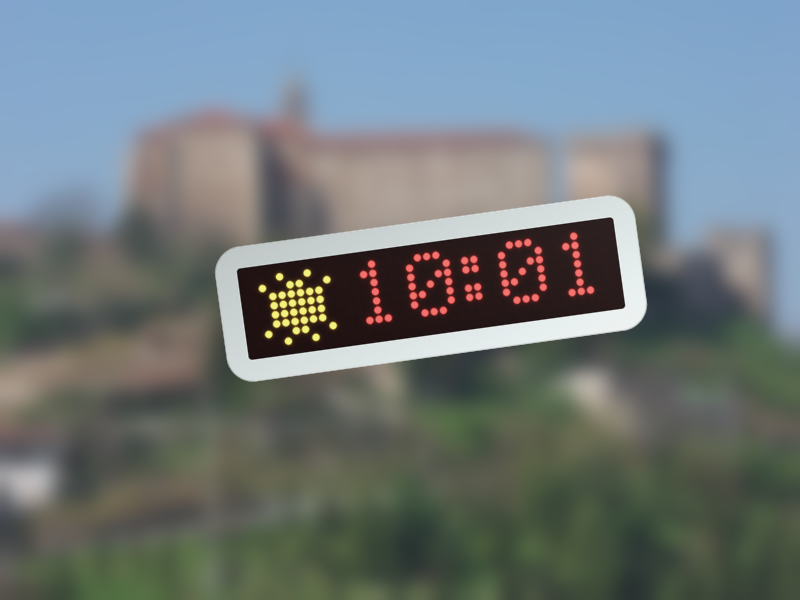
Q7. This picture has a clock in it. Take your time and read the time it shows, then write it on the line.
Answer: 10:01
